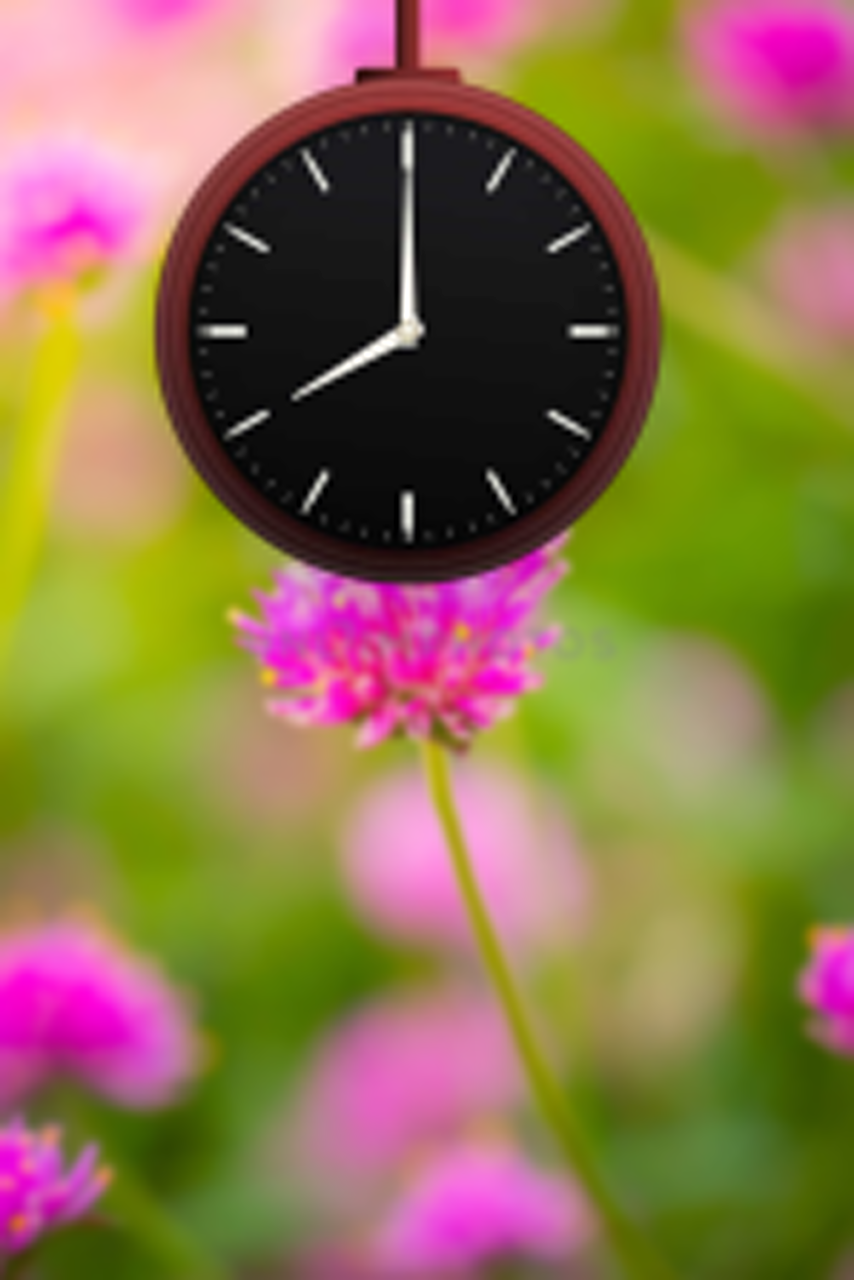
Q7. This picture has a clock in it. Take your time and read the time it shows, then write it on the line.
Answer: 8:00
